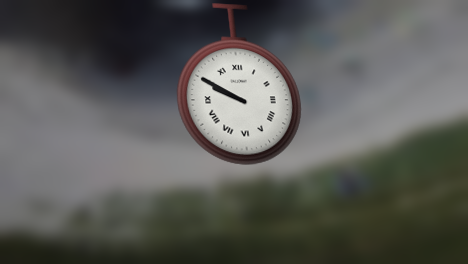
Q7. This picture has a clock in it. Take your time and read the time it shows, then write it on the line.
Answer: 9:50
